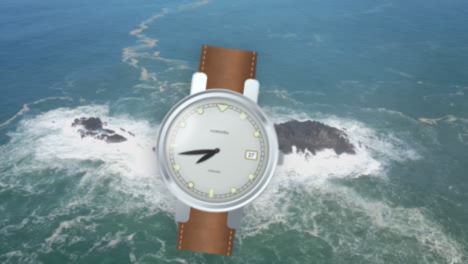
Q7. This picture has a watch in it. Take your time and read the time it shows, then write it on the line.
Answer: 7:43
